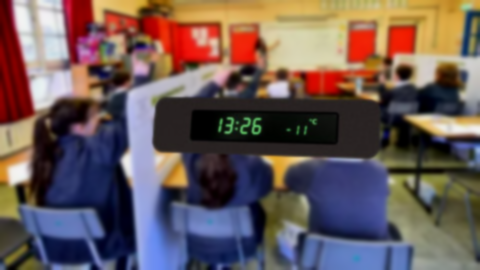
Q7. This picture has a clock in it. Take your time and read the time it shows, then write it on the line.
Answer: 13:26
